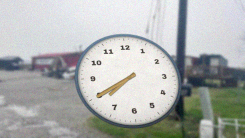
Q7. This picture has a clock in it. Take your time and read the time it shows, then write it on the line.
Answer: 7:40
